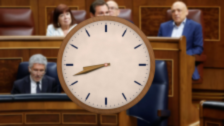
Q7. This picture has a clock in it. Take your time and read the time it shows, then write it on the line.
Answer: 8:42
